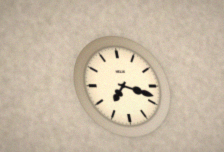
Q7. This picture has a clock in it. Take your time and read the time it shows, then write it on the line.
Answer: 7:18
